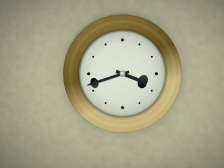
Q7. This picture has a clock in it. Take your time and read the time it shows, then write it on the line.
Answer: 3:42
